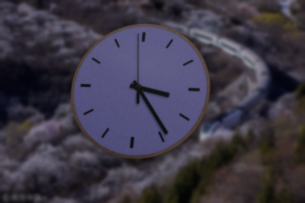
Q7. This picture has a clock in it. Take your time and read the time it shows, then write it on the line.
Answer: 3:23:59
